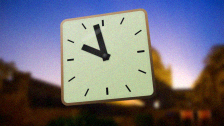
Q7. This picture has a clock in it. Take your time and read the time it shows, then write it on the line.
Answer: 9:58
